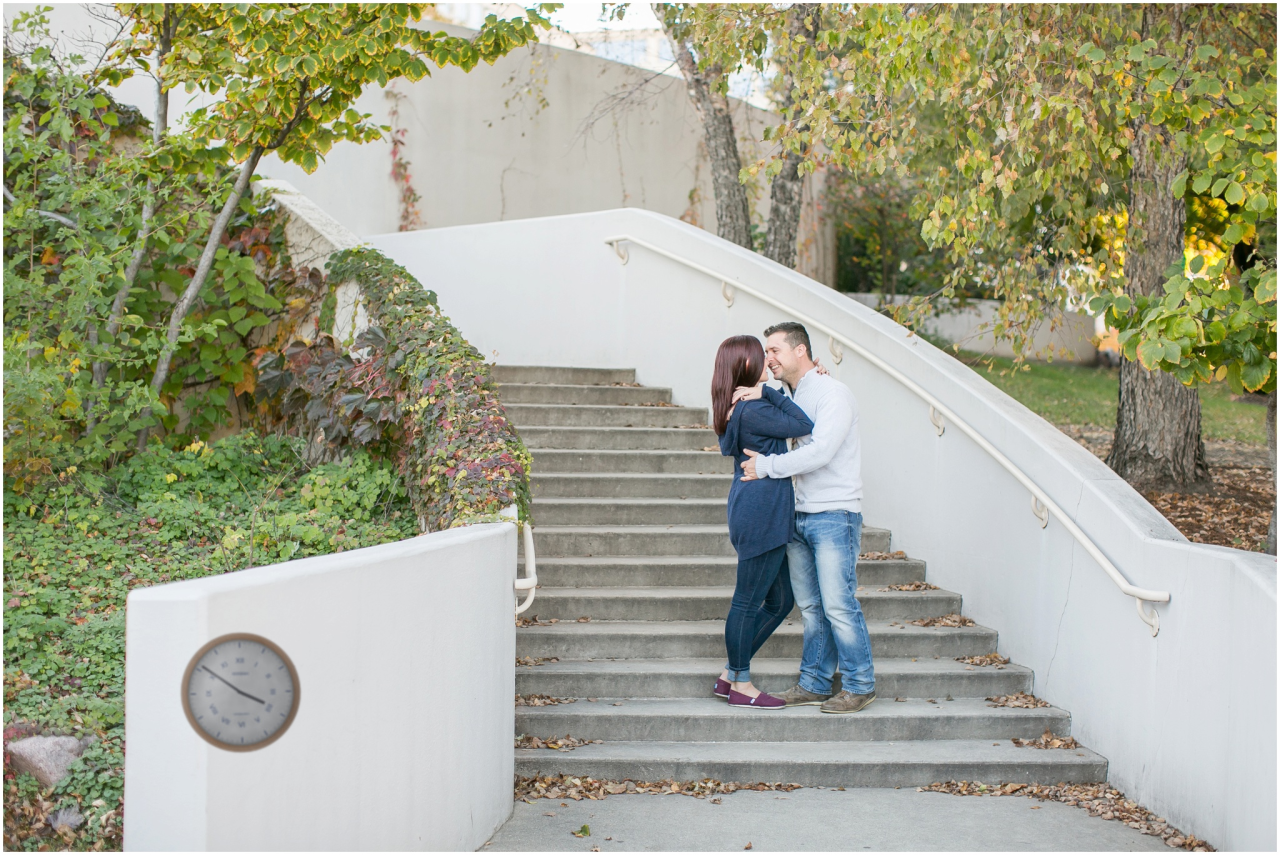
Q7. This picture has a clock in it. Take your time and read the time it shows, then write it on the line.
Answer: 3:51
